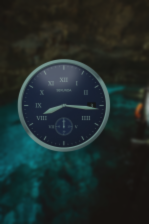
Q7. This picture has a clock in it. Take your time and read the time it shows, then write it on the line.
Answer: 8:16
